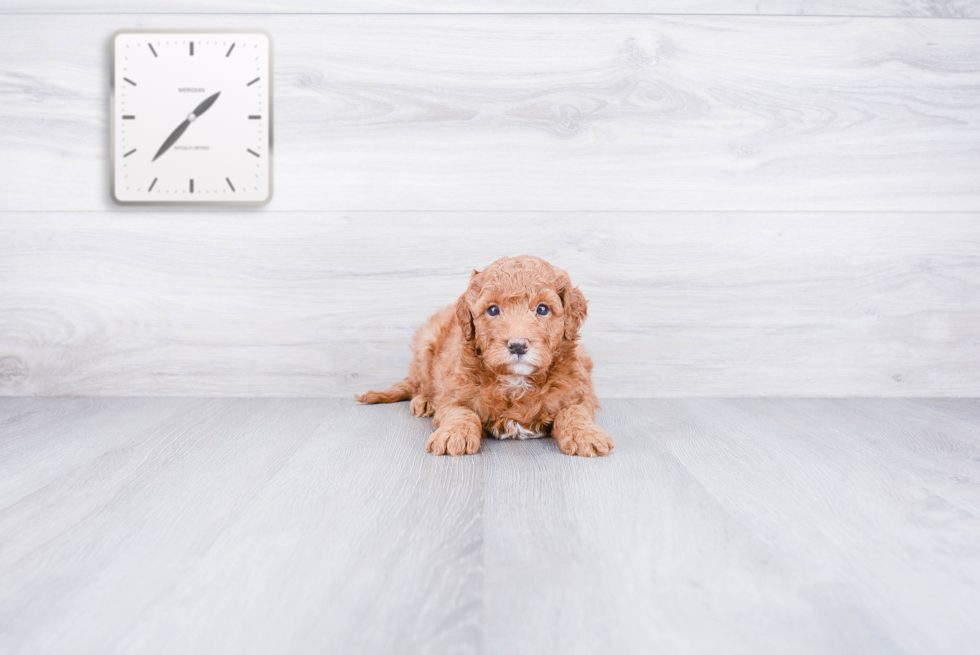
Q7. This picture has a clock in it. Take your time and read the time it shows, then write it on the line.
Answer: 1:37
